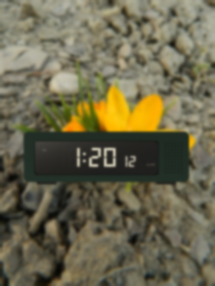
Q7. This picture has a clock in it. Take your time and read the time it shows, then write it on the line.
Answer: 1:20
